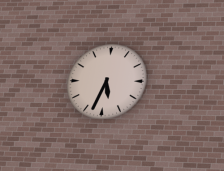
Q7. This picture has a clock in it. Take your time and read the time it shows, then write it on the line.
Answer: 5:33
